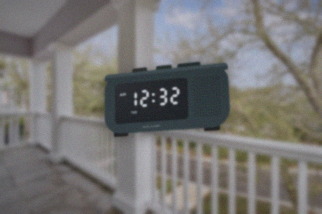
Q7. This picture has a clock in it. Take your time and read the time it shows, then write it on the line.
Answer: 12:32
